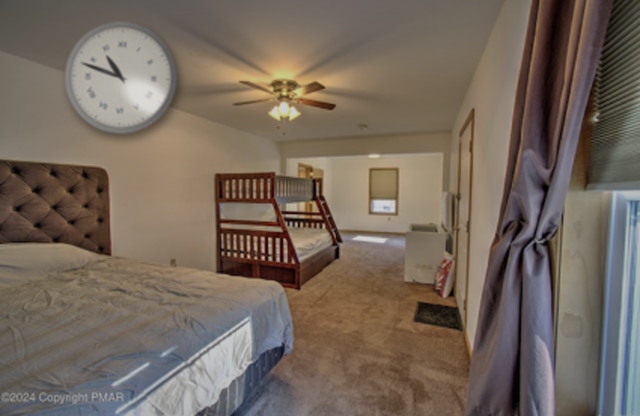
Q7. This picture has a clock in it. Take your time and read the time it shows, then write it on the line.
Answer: 10:48
